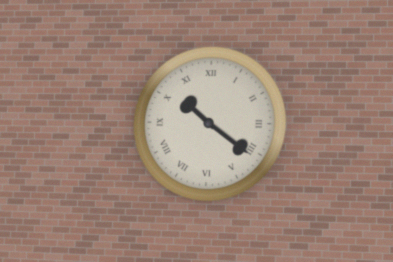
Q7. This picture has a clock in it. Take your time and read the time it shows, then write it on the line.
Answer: 10:21
